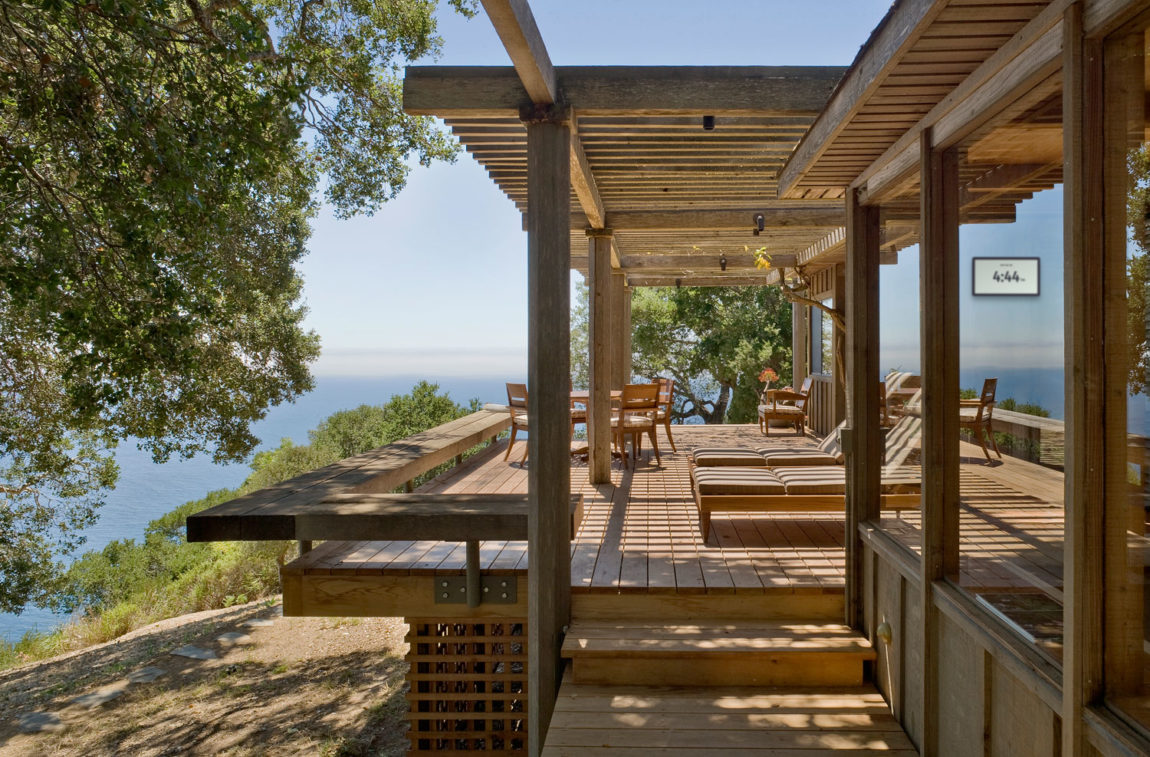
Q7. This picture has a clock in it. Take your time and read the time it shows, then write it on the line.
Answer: 4:44
